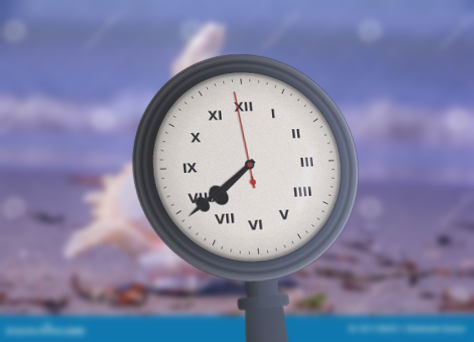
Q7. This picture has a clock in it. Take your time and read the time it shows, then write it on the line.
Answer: 7:38:59
